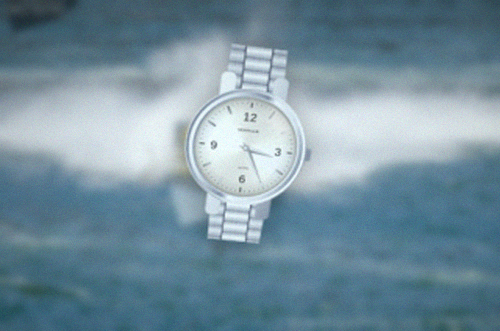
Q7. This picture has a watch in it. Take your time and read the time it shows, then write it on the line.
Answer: 3:25
